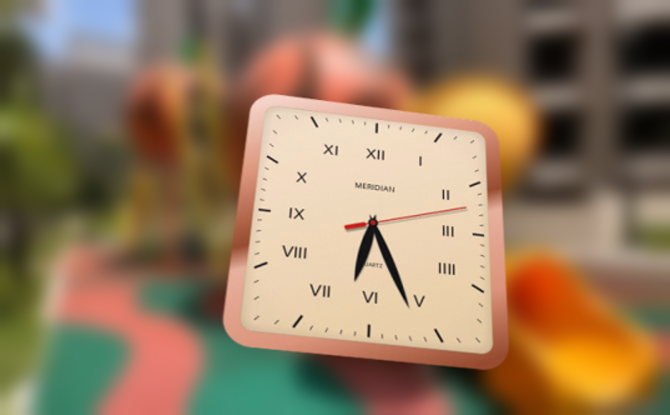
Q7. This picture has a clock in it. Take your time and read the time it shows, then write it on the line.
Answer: 6:26:12
